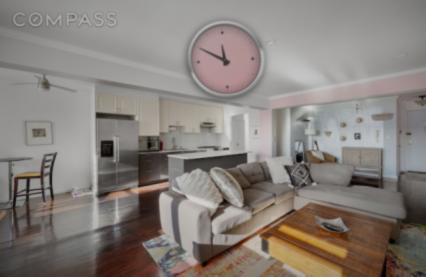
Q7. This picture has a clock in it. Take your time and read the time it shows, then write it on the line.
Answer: 11:50
